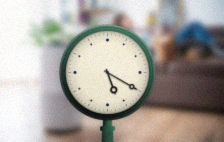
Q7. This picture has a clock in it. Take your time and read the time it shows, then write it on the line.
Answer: 5:20
